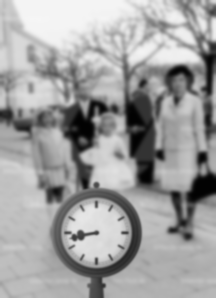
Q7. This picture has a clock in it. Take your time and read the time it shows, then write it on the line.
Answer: 8:43
